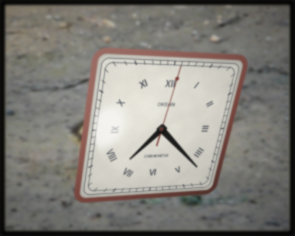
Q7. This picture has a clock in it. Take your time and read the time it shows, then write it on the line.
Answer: 7:22:01
